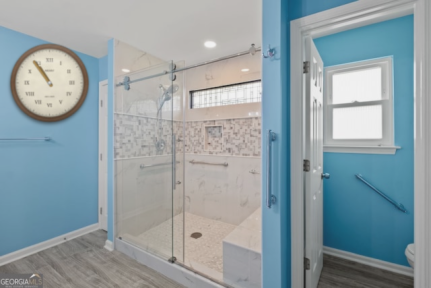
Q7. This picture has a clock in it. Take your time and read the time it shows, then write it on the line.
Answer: 10:54
